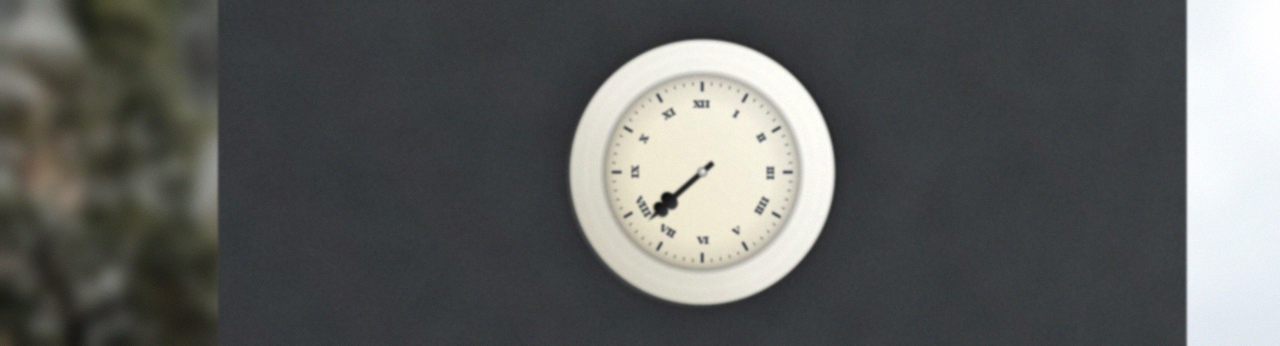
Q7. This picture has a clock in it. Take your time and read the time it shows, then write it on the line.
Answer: 7:38
